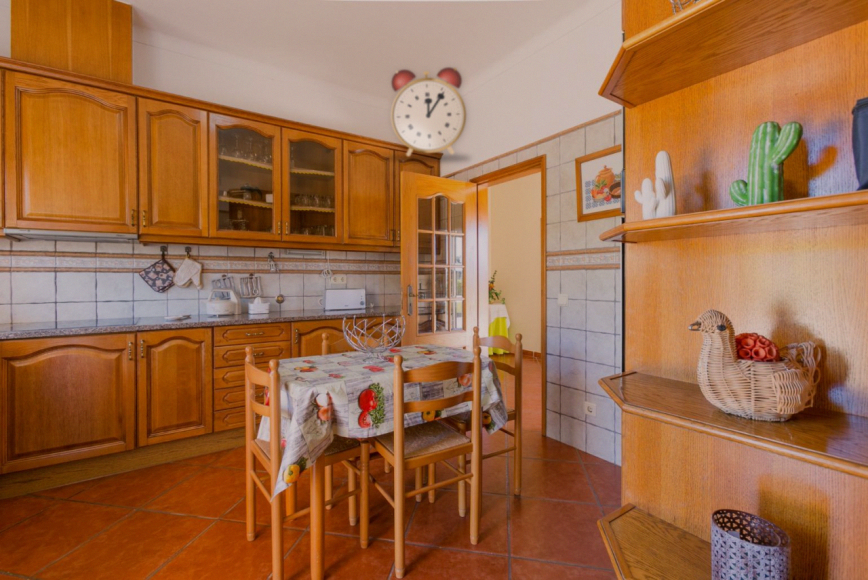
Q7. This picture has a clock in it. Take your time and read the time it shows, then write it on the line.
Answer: 12:06
